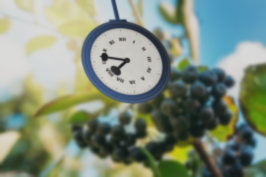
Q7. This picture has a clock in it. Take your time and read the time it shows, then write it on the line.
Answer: 7:47
